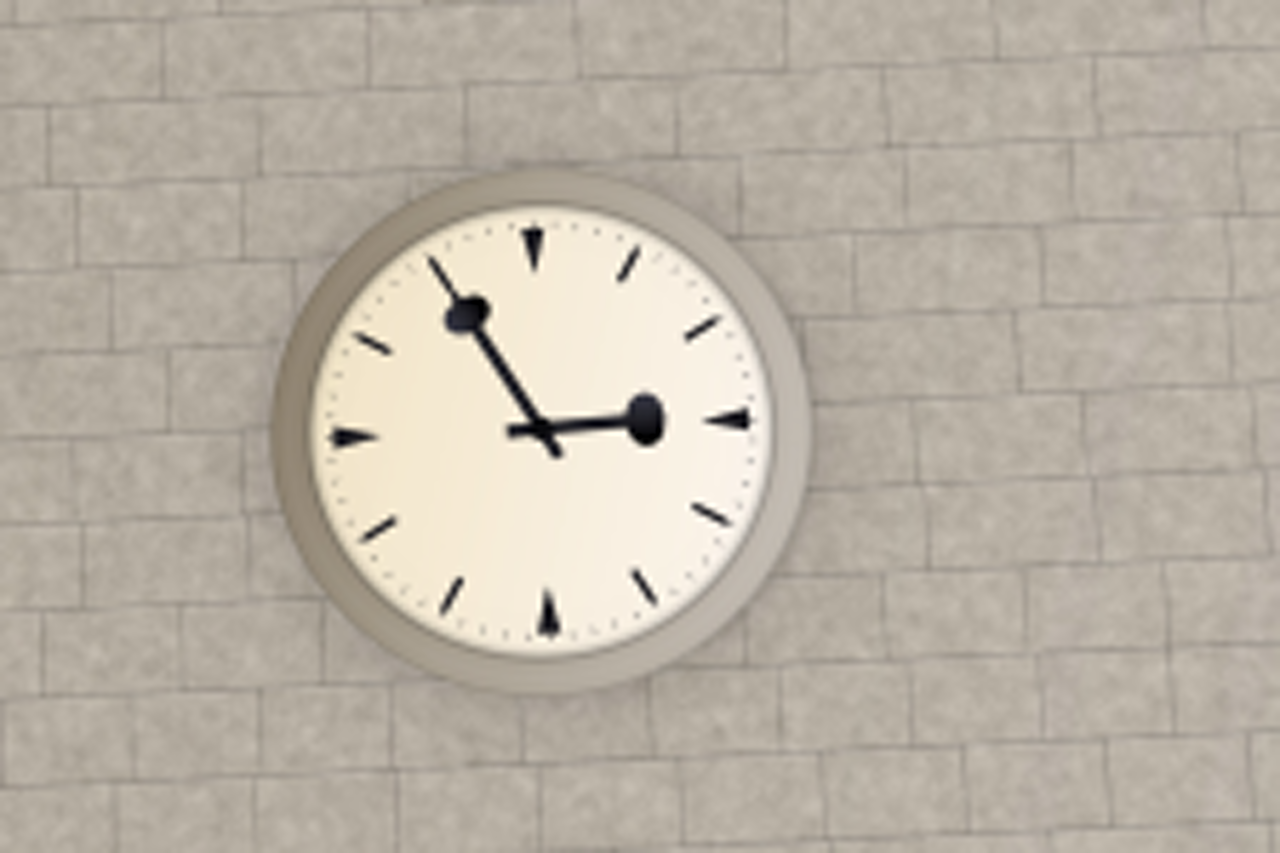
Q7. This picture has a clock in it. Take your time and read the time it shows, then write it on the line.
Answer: 2:55
